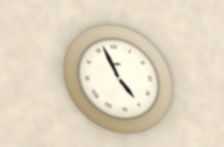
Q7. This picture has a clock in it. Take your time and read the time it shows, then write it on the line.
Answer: 4:57
